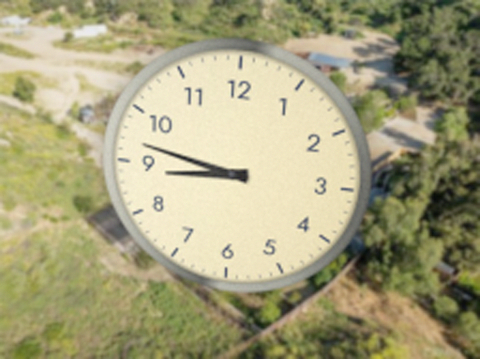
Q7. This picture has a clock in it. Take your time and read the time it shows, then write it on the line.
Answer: 8:47
